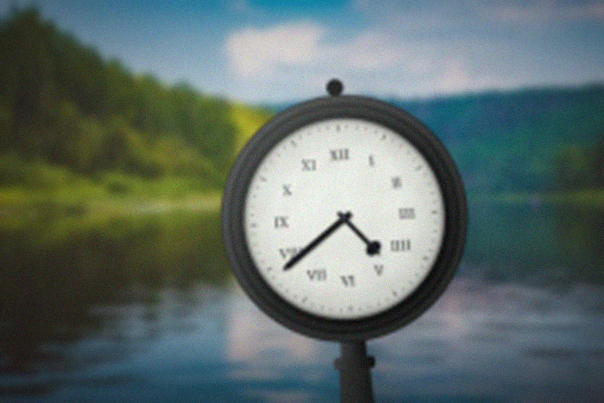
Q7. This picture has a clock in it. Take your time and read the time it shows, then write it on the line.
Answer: 4:39
